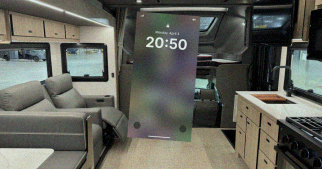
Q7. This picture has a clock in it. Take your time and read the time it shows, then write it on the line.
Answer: 20:50
